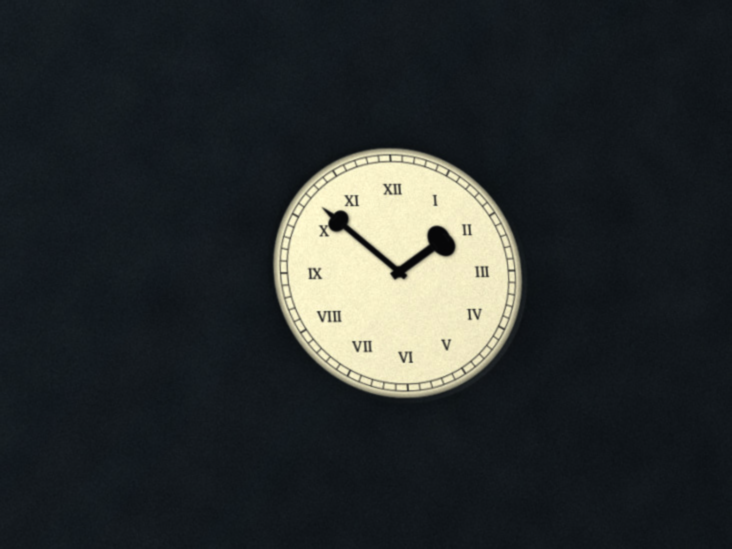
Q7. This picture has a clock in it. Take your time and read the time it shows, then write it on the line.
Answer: 1:52
